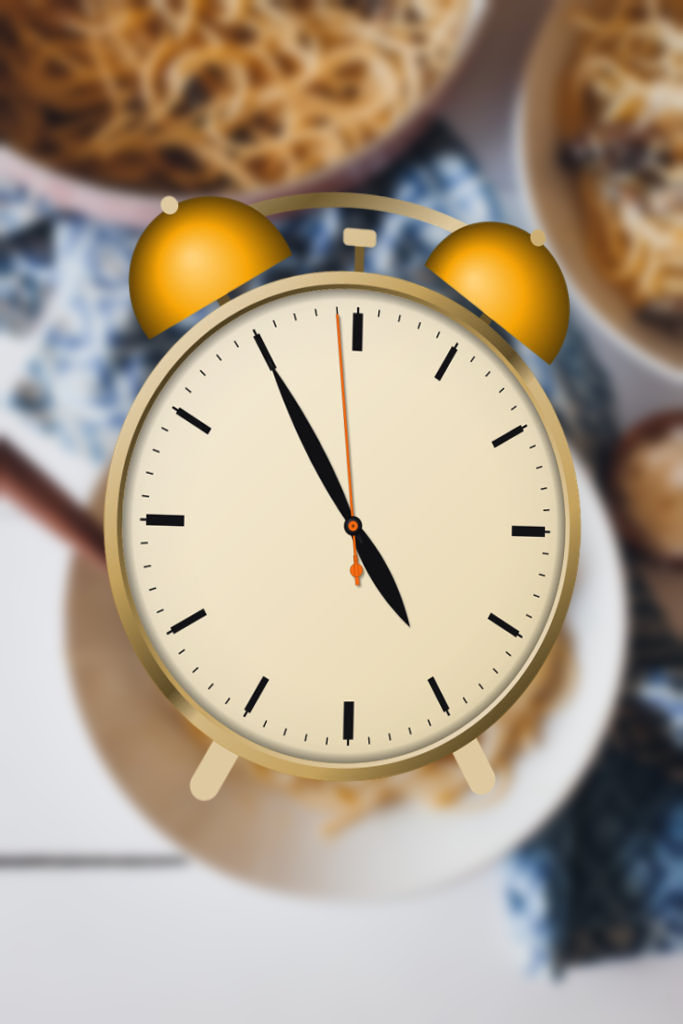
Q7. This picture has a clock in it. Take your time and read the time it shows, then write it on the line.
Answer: 4:54:59
